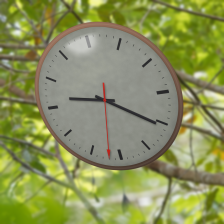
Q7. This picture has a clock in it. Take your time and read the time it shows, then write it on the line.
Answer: 9:20:32
